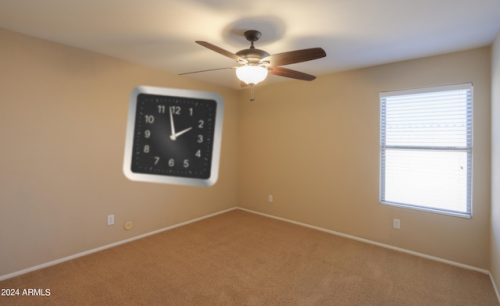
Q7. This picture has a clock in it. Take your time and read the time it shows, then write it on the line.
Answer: 1:58
